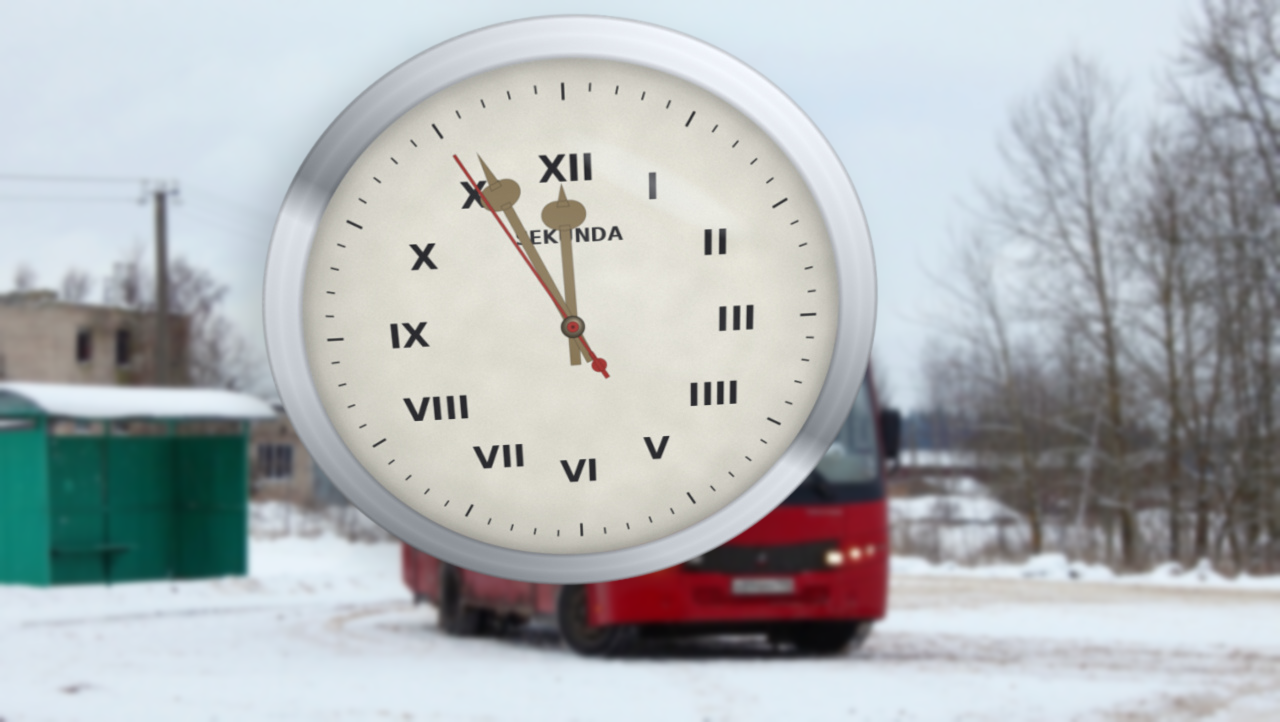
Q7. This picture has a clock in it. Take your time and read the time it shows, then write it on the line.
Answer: 11:55:55
